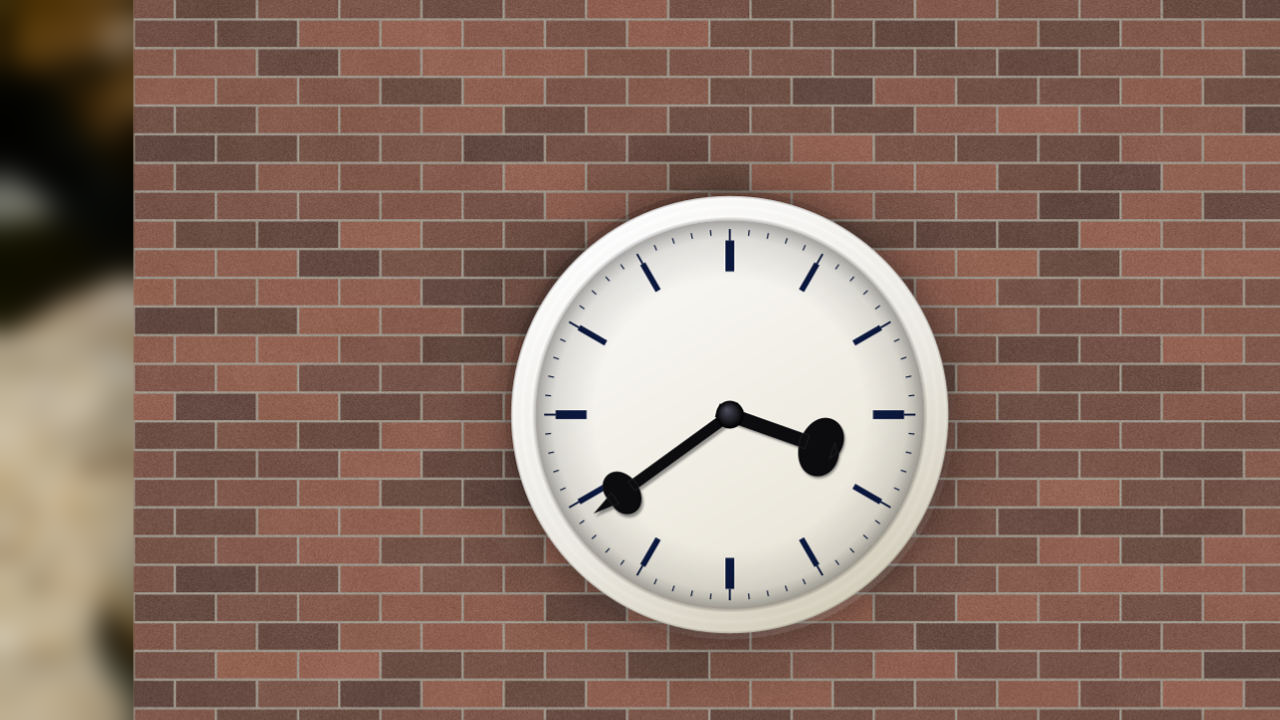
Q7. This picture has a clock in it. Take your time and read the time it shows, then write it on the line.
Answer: 3:39
